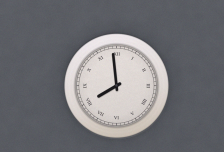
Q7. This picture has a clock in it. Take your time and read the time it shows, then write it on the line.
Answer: 7:59
